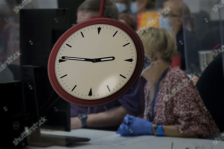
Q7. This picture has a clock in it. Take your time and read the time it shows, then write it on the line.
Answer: 2:46
